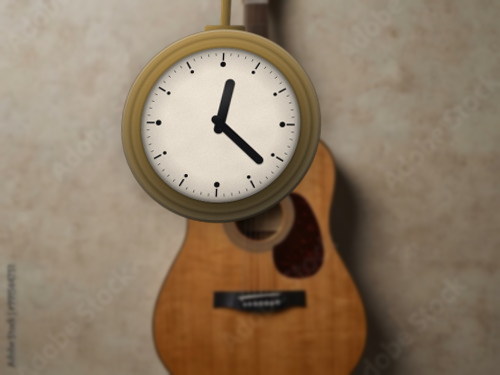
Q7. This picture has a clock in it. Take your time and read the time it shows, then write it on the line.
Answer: 12:22
